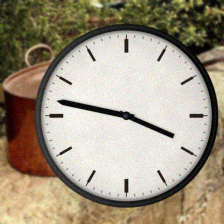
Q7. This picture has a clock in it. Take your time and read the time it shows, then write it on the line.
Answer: 3:47
